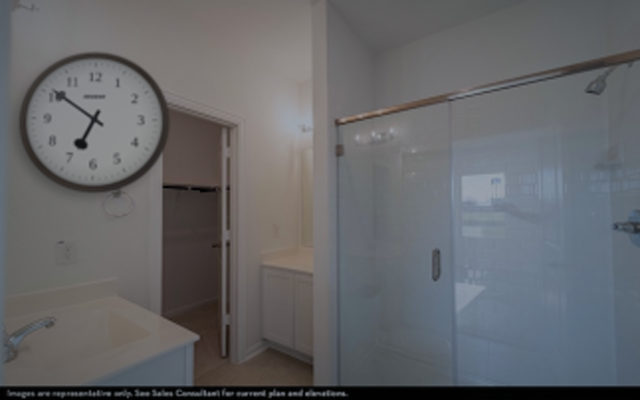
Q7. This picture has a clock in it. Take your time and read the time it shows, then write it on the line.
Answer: 6:51
